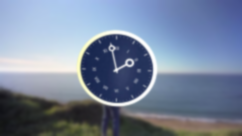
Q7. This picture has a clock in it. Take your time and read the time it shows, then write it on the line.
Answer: 1:58
